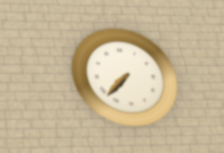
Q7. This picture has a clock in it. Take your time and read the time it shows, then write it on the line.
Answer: 7:38
